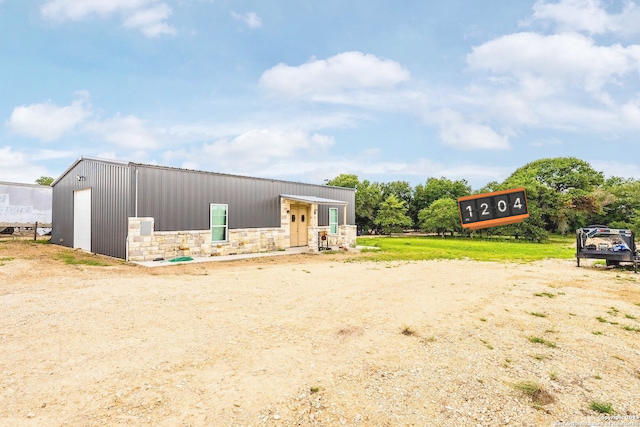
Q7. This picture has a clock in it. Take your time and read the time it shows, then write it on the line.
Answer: 12:04
